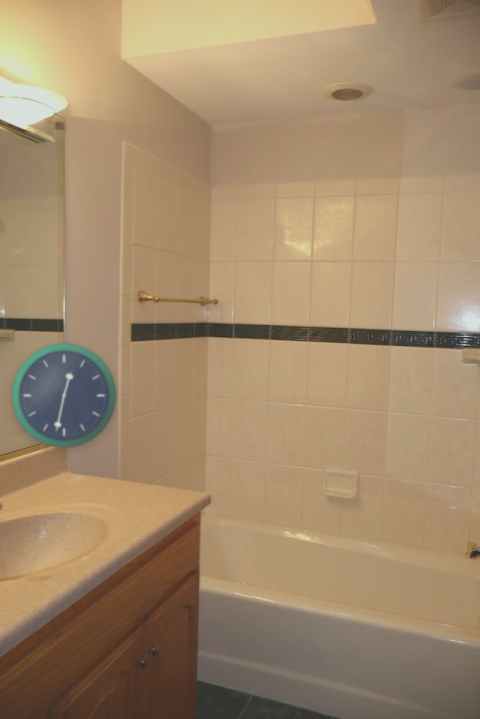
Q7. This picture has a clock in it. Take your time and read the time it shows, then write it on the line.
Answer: 12:32
